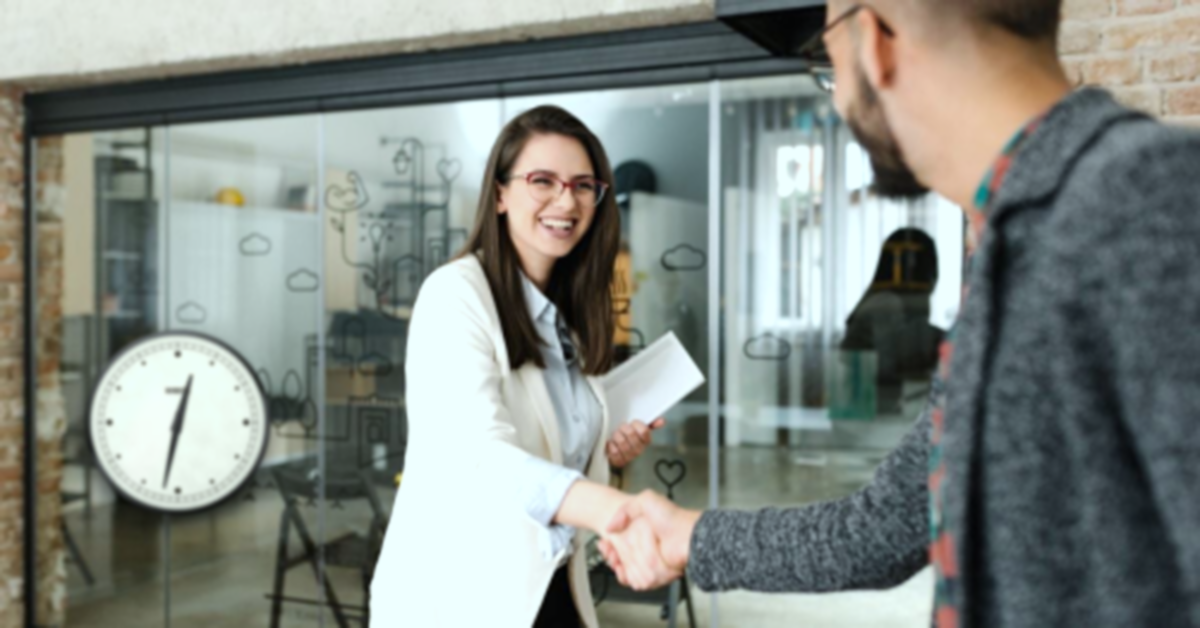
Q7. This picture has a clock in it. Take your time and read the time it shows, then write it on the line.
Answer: 12:32
